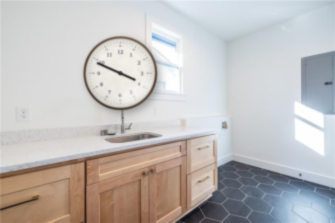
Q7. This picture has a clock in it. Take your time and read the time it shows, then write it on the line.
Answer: 3:49
